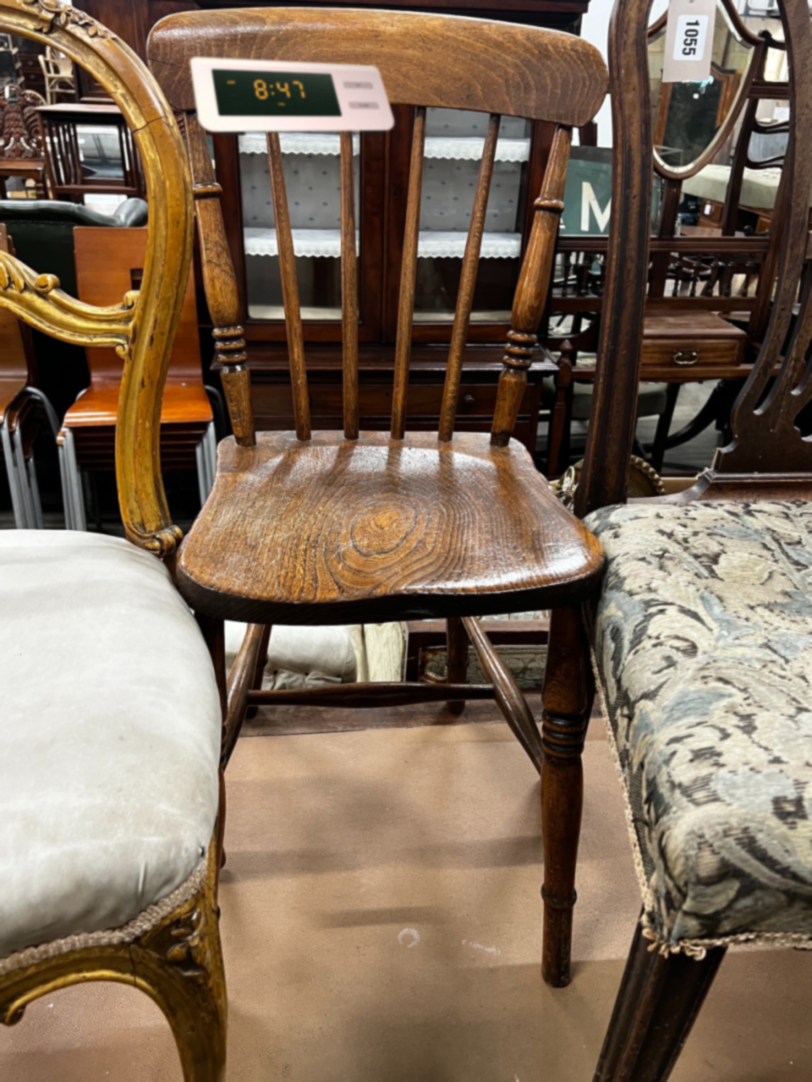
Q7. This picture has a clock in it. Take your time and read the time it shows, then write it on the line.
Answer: 8:47
